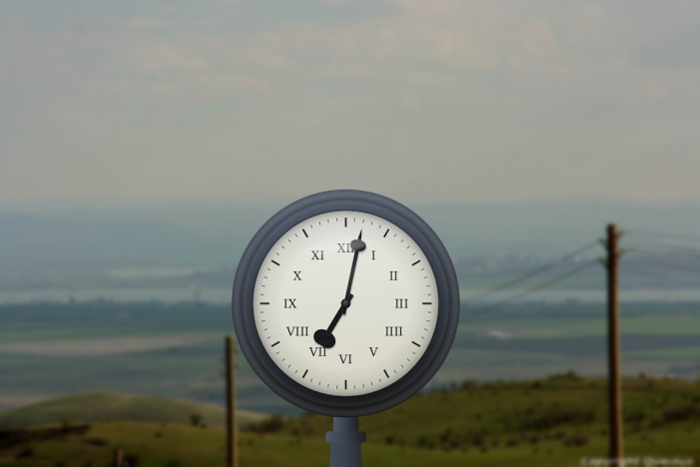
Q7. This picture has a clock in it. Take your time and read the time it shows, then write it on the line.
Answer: 7:02
